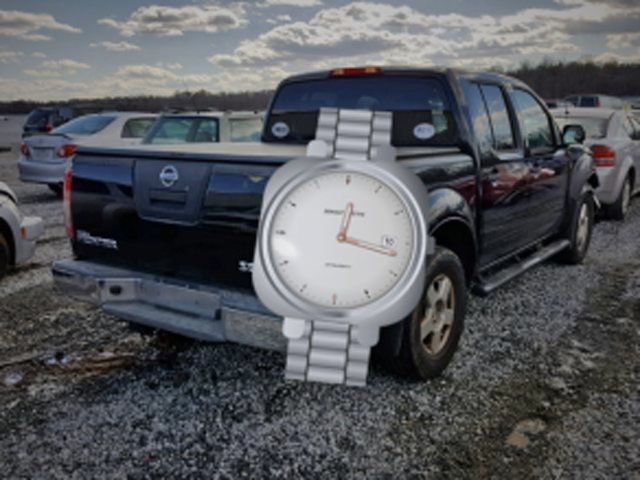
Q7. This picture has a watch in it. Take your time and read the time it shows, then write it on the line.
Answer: 12:17
